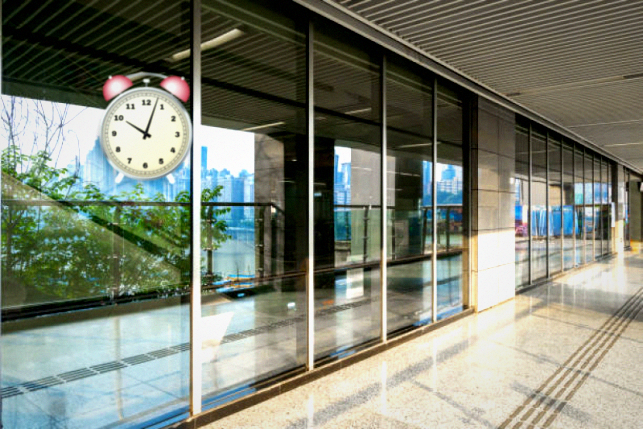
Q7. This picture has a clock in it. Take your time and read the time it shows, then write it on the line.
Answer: 10:03
